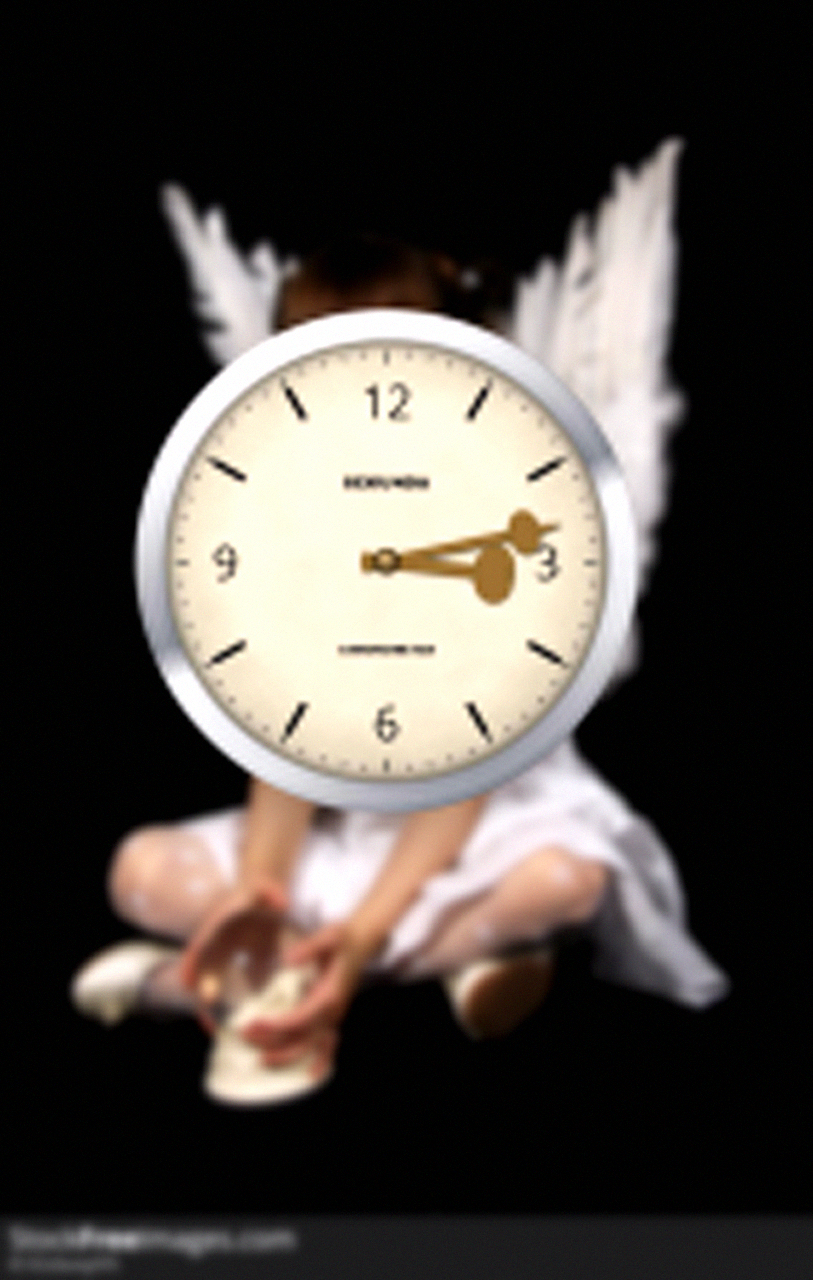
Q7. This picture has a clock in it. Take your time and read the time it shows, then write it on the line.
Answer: 3:13
